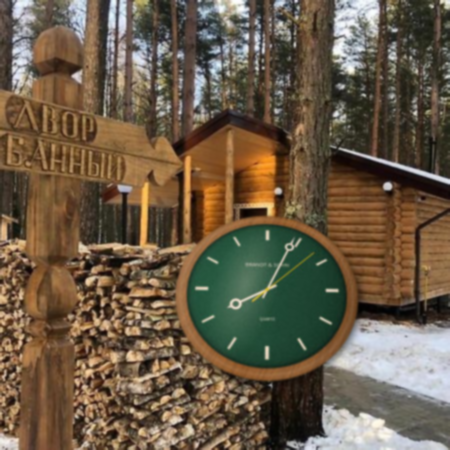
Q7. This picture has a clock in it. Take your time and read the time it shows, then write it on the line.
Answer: 8:04:08
